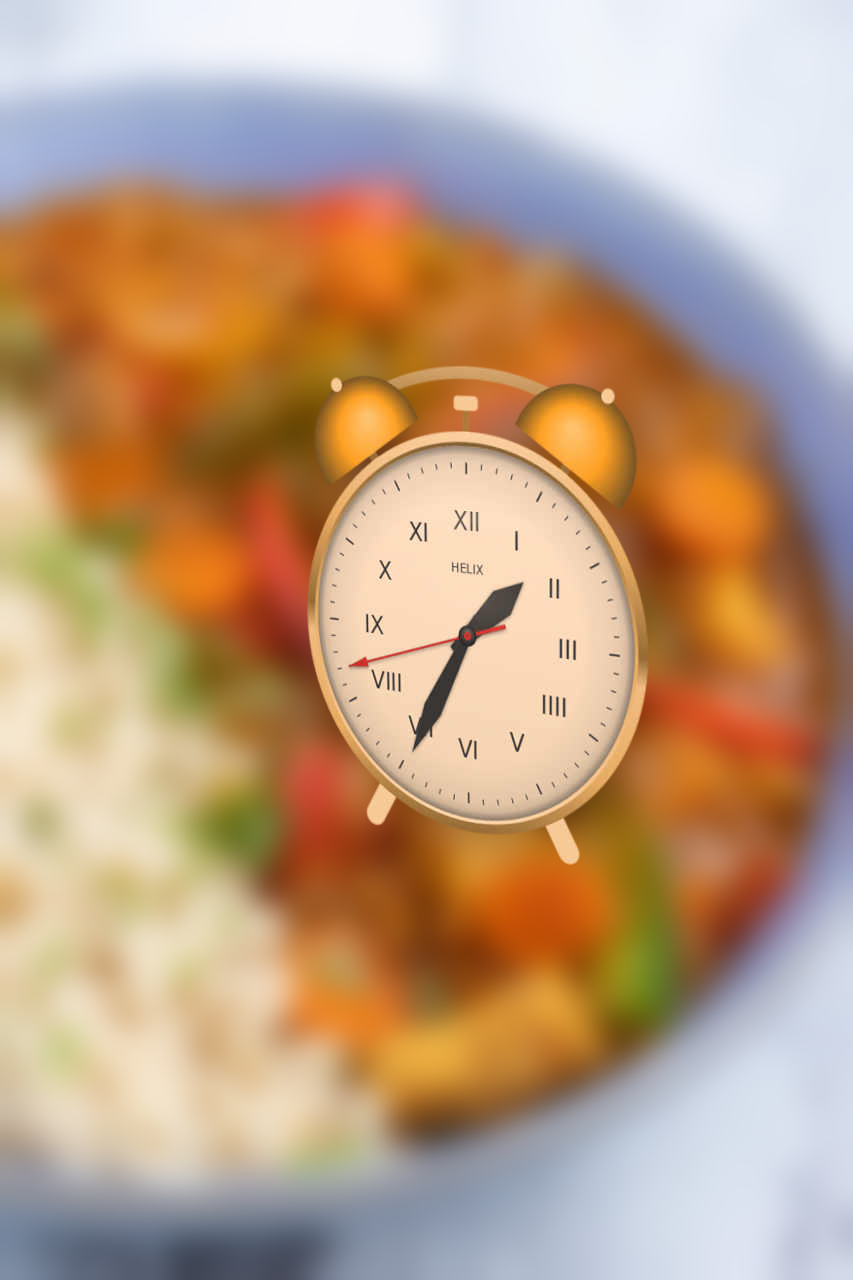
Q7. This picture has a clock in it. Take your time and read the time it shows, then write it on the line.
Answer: 1:34:42
